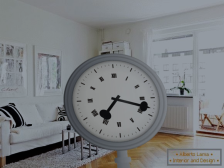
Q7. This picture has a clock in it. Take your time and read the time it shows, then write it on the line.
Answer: 7:18
